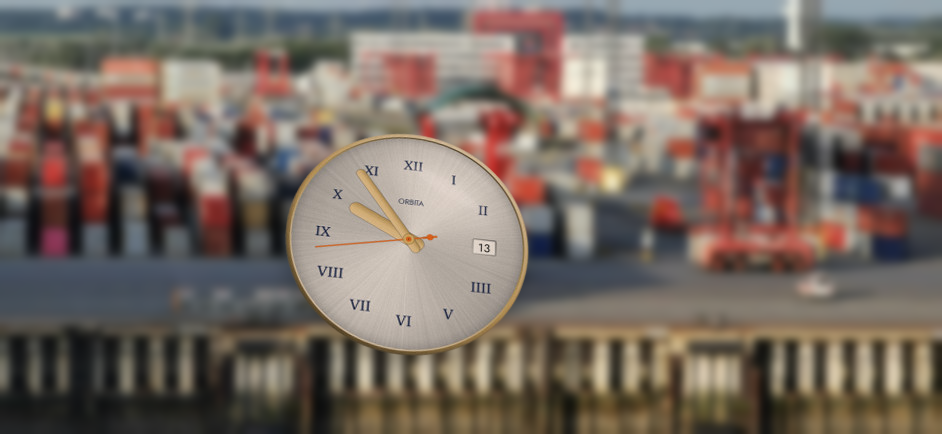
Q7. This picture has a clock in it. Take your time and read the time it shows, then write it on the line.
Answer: 9:53:43
